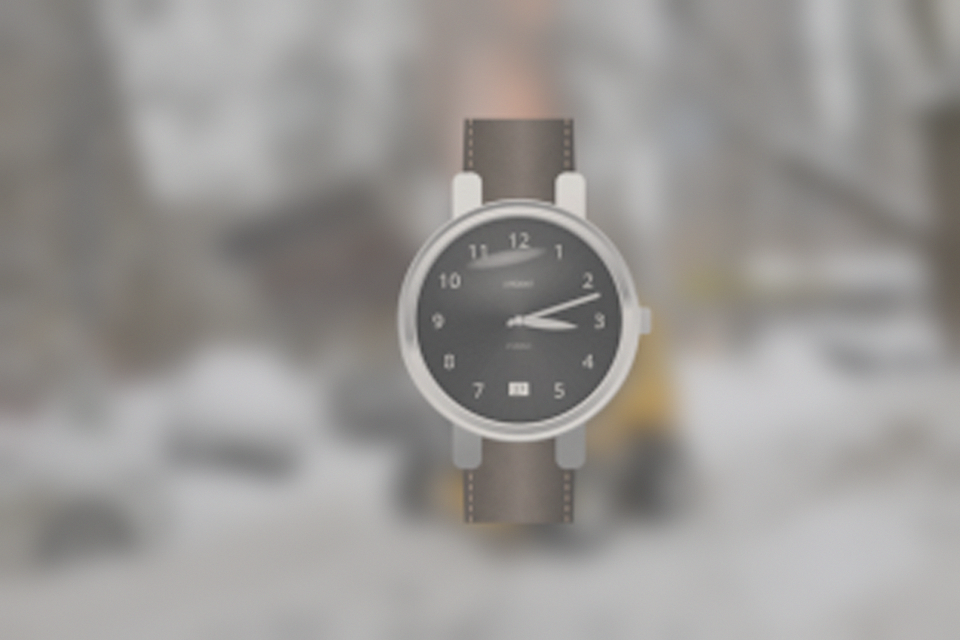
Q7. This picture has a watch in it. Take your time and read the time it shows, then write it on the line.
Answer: 3:12
